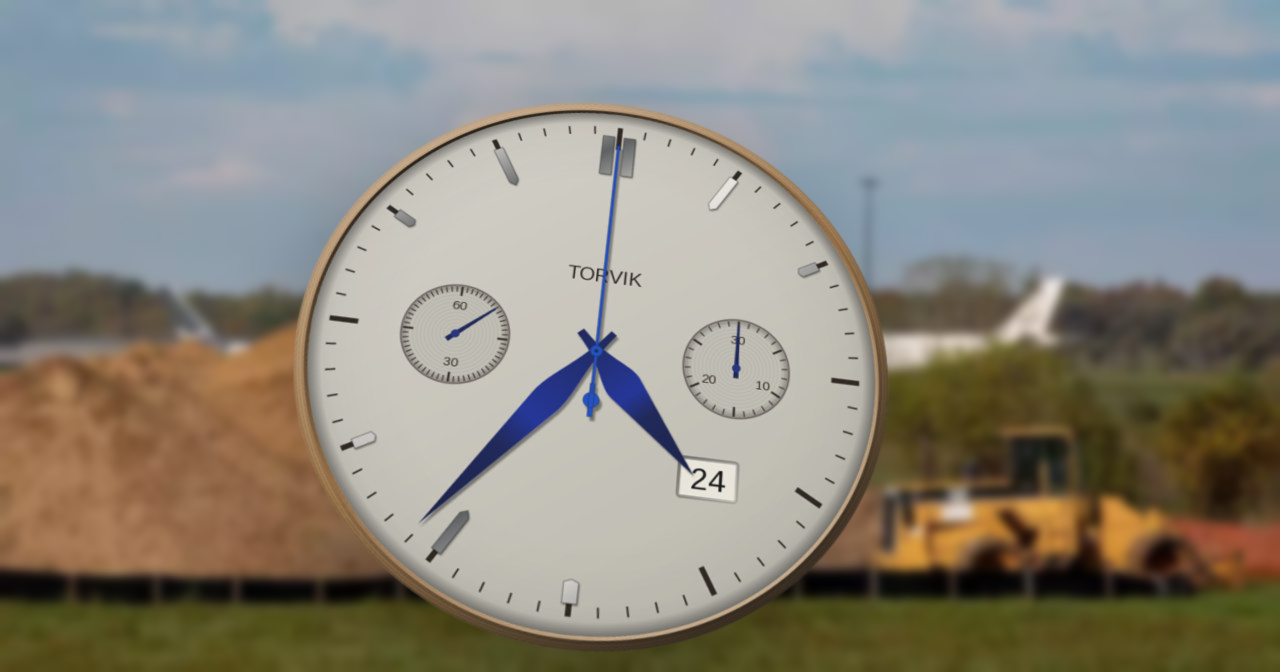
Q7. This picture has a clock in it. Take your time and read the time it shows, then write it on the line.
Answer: 4:36:08
